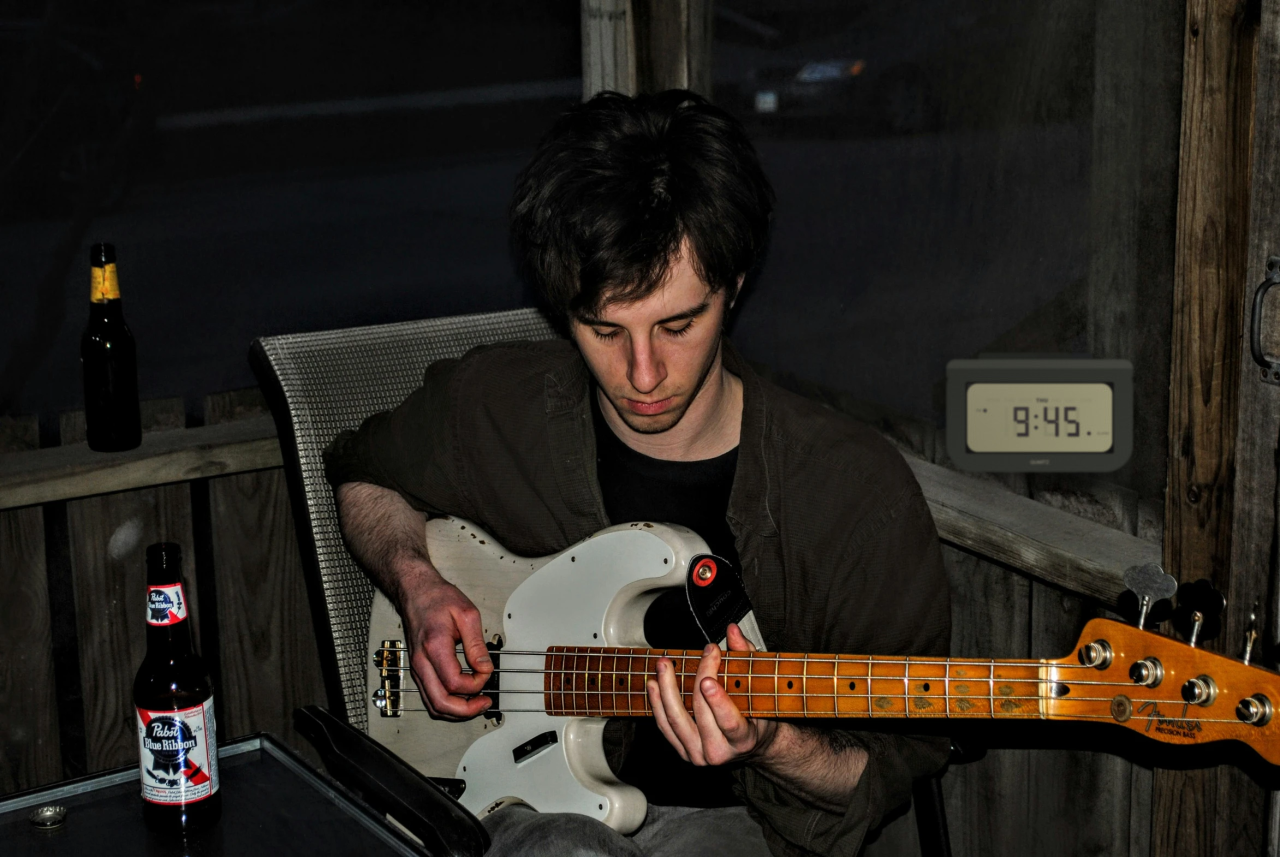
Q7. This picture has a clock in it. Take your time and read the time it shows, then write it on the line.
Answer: 9:45
